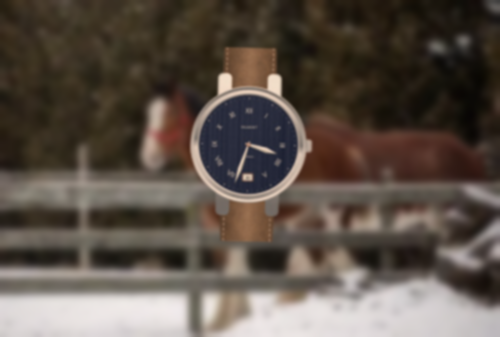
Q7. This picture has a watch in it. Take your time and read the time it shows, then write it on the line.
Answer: 3:33
